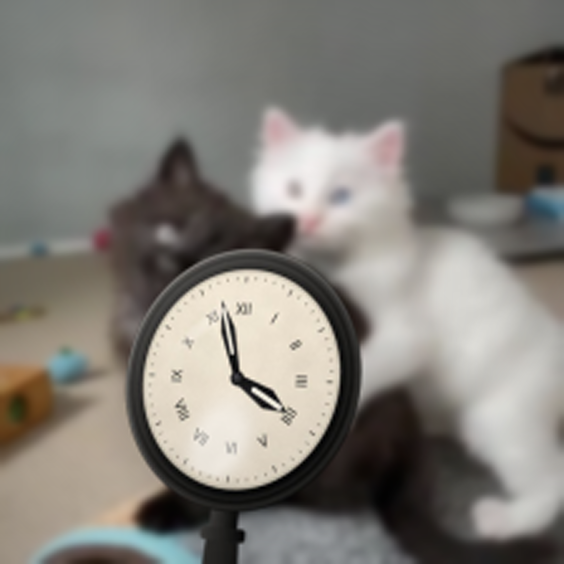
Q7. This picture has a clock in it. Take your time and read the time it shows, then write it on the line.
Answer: 3:57
